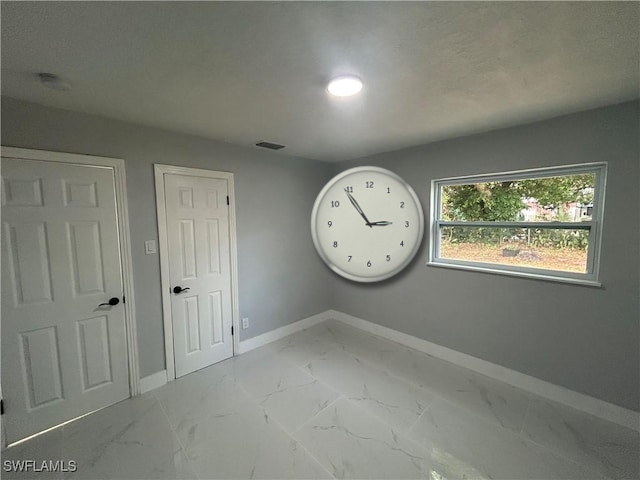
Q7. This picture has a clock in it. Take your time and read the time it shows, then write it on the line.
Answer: 2:54
